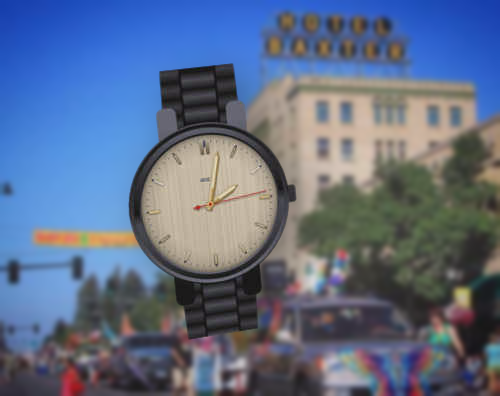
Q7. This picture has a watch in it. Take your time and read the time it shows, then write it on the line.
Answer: 2:02:14
